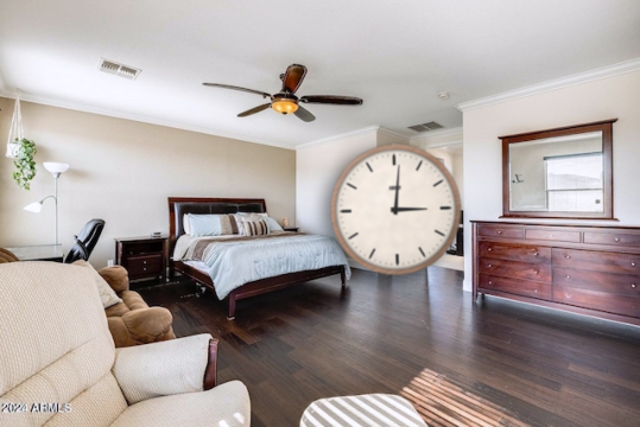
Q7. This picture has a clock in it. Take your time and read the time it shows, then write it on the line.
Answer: 3:01
